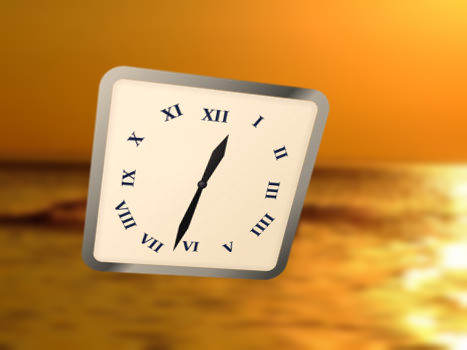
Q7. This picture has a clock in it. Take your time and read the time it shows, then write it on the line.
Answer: 12:32
